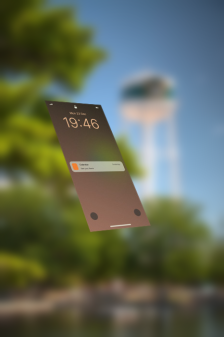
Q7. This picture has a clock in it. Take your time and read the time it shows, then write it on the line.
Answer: 19:46
